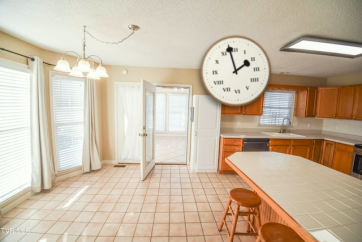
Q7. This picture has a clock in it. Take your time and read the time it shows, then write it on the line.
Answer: 1:58
